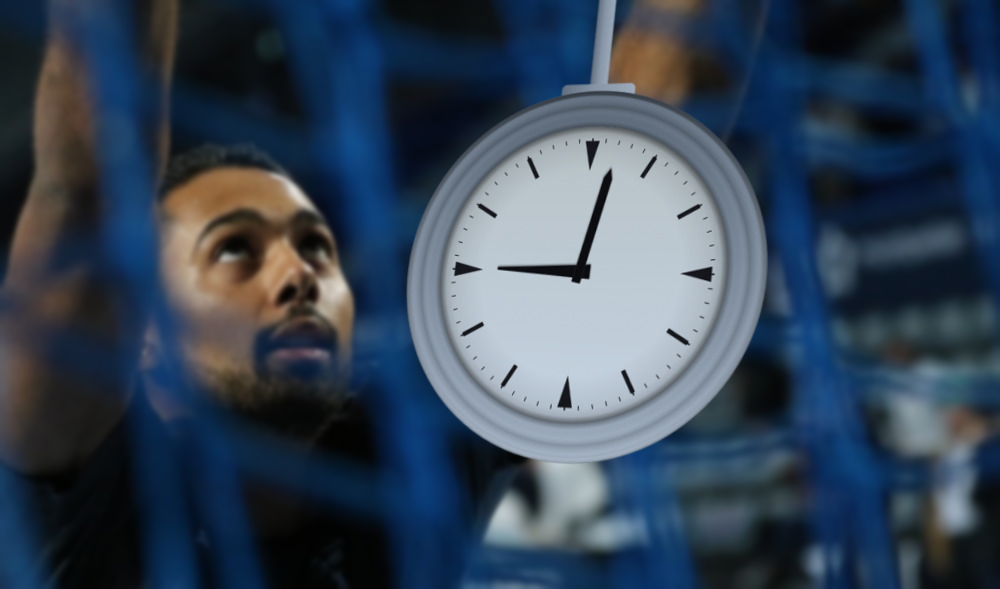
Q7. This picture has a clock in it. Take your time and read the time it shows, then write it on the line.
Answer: 9:02
